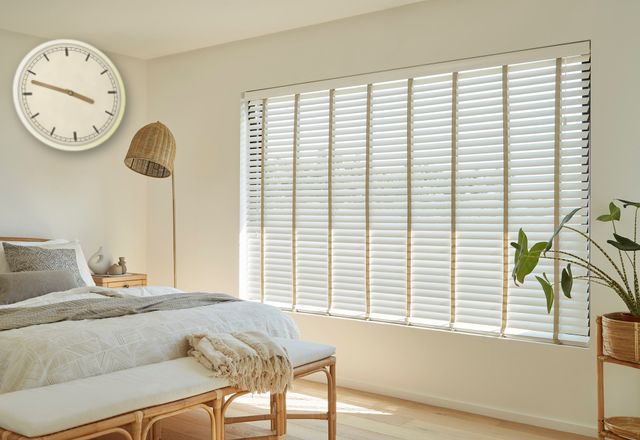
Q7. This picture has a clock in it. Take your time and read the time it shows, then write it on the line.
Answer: 3:48
